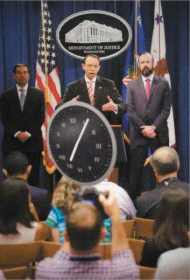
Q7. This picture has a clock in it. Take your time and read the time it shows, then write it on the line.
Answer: 7:06
